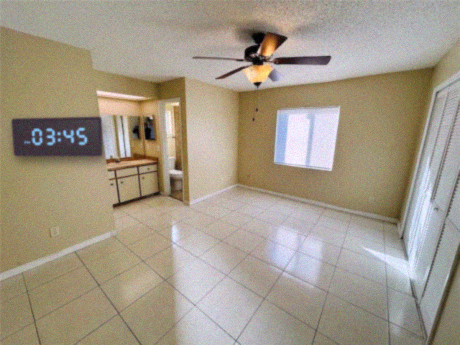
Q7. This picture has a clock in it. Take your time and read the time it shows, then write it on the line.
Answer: 3:45
